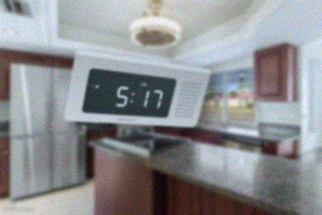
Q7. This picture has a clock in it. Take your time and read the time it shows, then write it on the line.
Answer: 5:17
